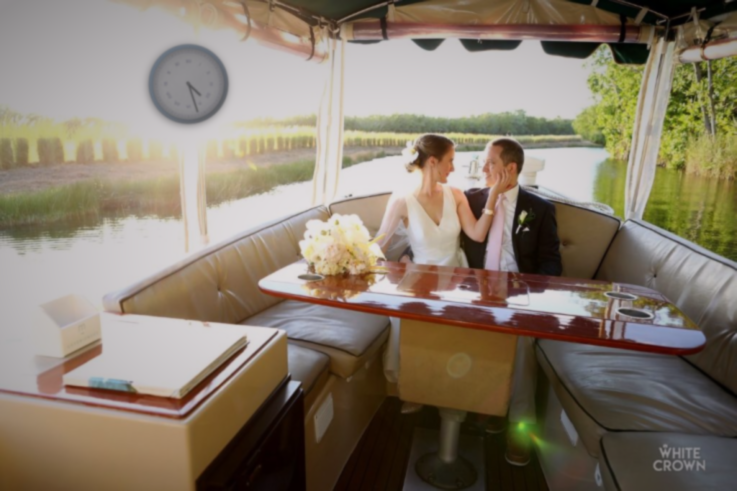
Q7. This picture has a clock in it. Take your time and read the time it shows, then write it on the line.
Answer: 4:27
